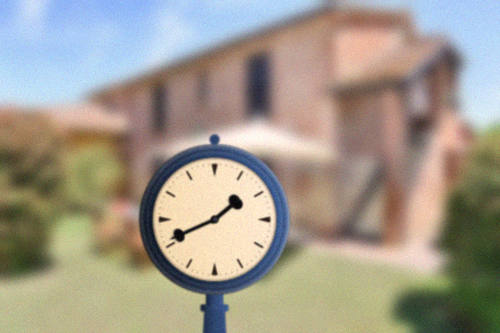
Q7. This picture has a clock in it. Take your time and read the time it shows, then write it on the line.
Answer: 1:41
